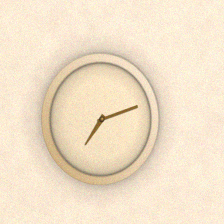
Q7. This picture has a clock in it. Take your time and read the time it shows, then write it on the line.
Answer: 7:12
